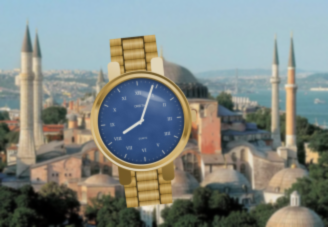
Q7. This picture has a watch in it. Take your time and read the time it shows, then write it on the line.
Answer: 8:04
